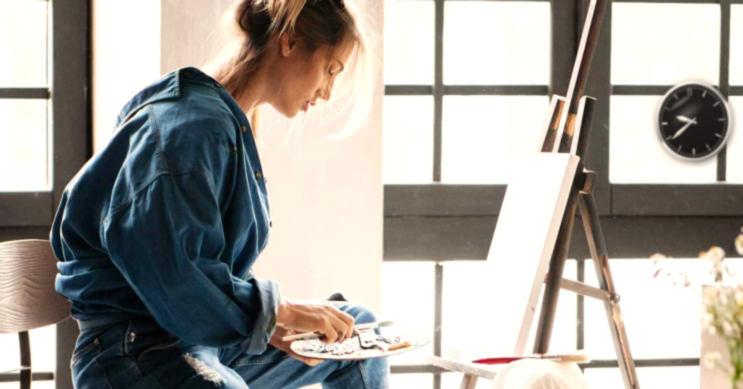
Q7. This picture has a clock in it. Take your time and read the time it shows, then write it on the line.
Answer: 9:39
